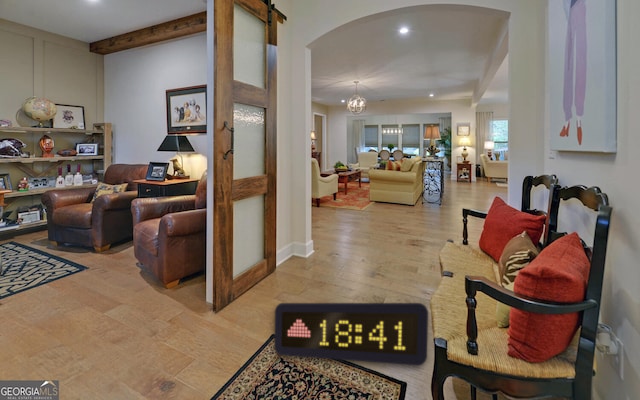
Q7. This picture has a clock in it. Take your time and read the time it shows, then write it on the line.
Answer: 18:41
